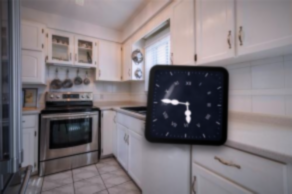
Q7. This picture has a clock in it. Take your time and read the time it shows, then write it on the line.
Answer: 5:46
